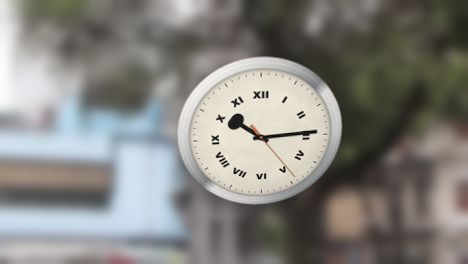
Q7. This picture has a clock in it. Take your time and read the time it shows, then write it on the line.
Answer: 10:14:24
